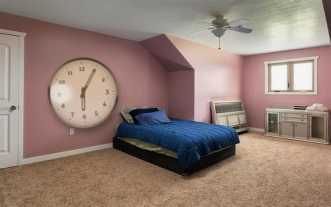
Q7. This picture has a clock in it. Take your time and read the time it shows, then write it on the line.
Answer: 6:05
